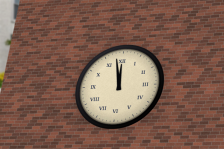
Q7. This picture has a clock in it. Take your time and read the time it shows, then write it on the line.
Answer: 11:58
